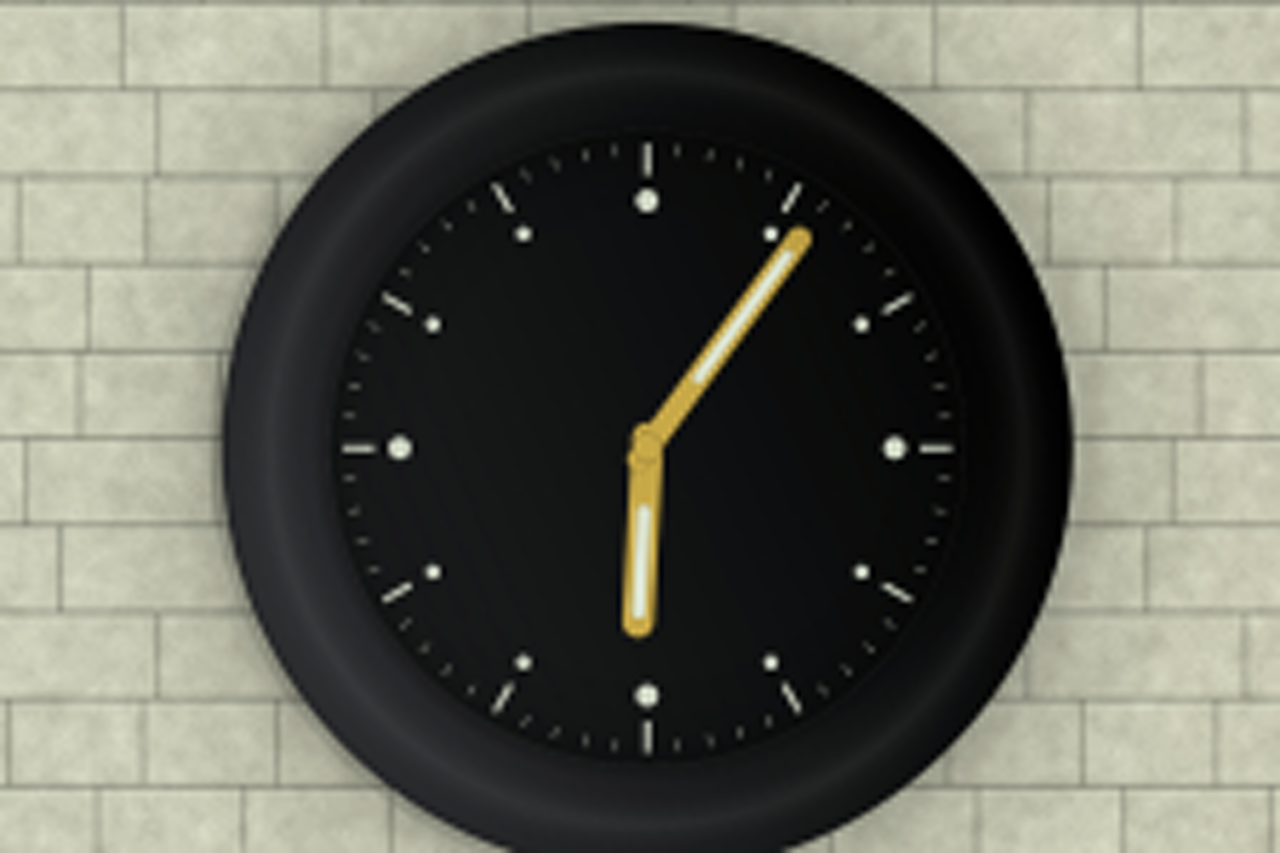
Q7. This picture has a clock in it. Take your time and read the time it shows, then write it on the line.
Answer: 6:06
